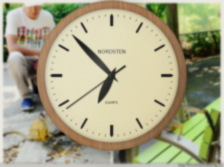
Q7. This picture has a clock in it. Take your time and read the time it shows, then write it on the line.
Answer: 6:52:39
